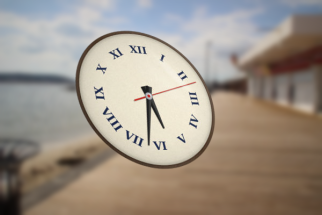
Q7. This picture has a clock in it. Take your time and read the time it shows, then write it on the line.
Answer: 5:32:12
